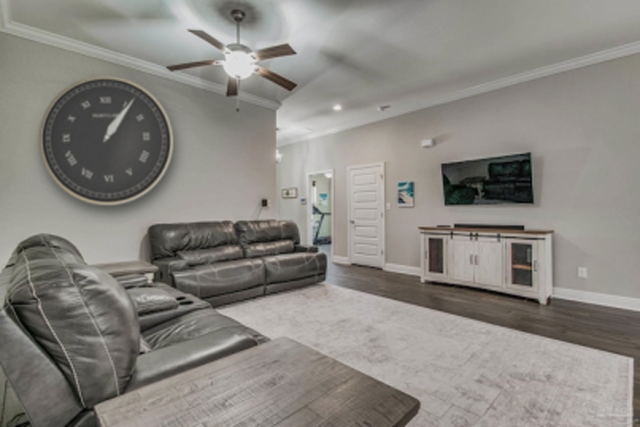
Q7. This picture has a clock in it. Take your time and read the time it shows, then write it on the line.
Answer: 1:06
